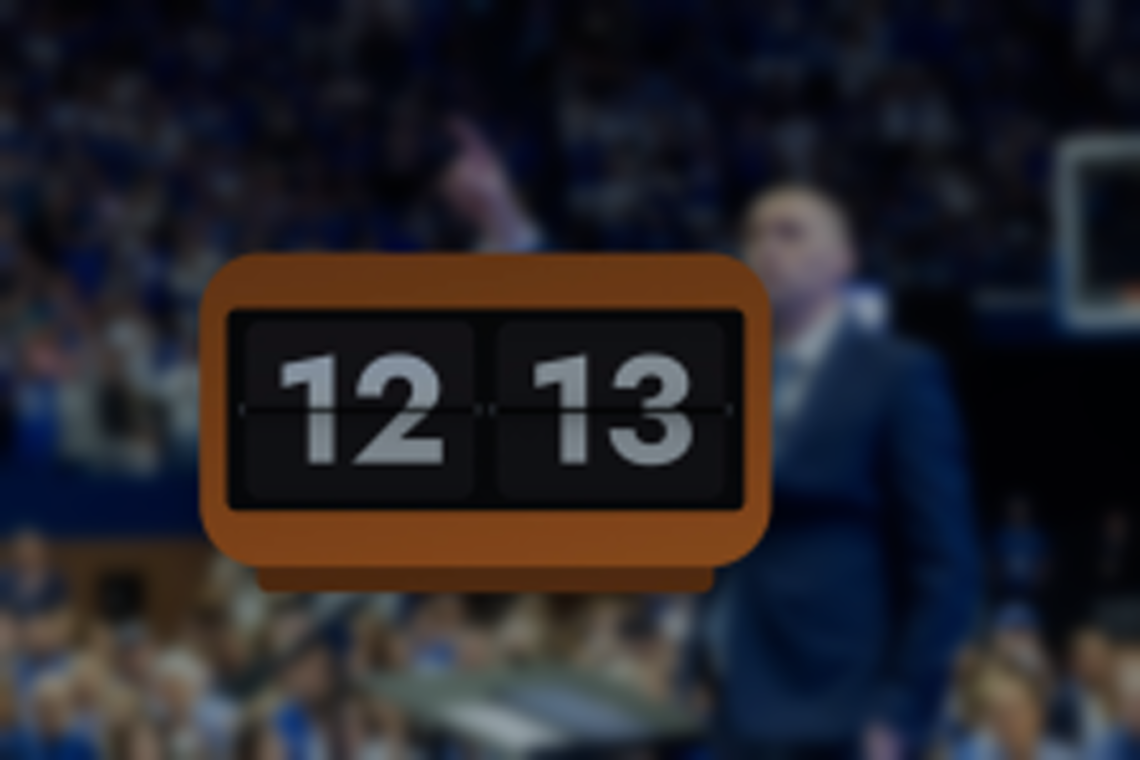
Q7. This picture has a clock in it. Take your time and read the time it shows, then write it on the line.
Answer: 12:13
